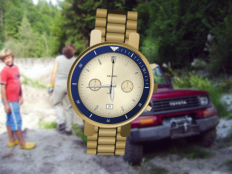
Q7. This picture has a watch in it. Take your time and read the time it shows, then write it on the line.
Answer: 5:44
